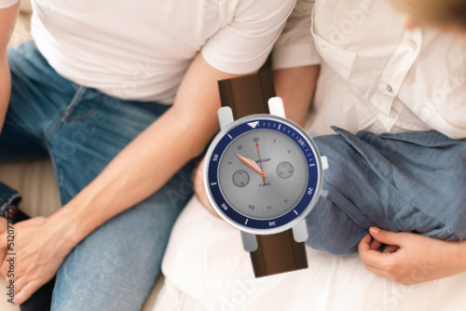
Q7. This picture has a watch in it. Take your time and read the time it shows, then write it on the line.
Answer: 10:53
